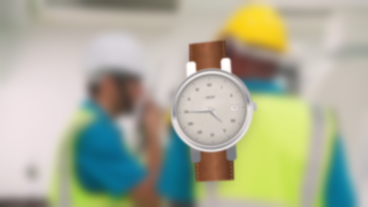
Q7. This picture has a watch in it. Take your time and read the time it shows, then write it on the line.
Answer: 4:45
